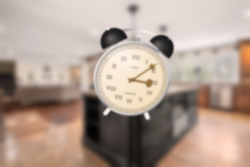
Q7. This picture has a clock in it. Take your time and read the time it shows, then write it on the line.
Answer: 3:08
